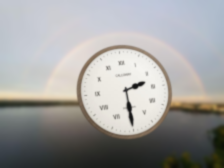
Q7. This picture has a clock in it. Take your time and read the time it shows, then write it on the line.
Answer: 2:30
